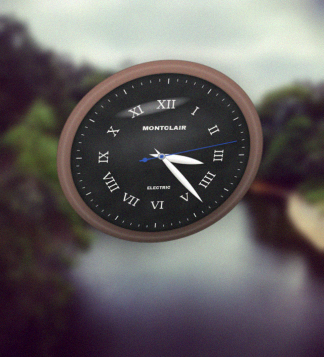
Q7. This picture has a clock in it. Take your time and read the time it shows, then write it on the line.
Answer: 3:23:13
